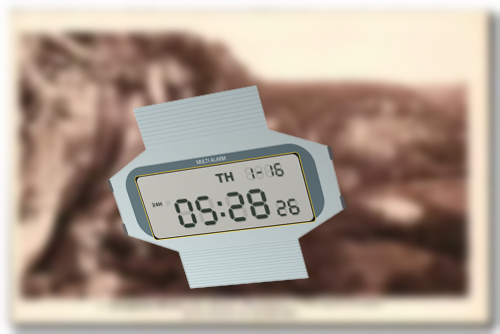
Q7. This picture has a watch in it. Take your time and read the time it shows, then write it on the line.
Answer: 5:28:26
